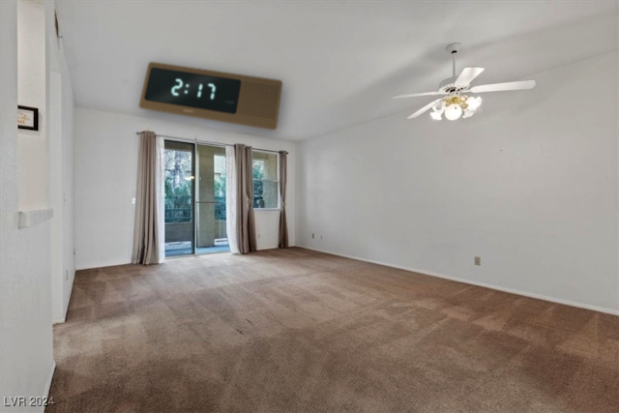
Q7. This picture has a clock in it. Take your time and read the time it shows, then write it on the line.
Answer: 2:17
